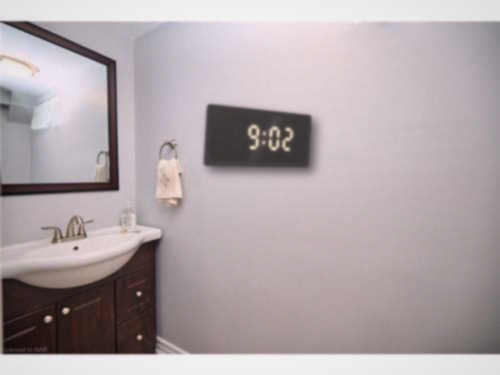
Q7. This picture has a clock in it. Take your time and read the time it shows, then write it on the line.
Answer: 9:02
